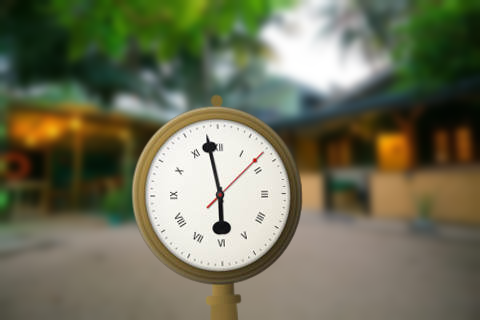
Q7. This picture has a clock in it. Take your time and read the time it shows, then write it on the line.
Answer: 5:58:08
